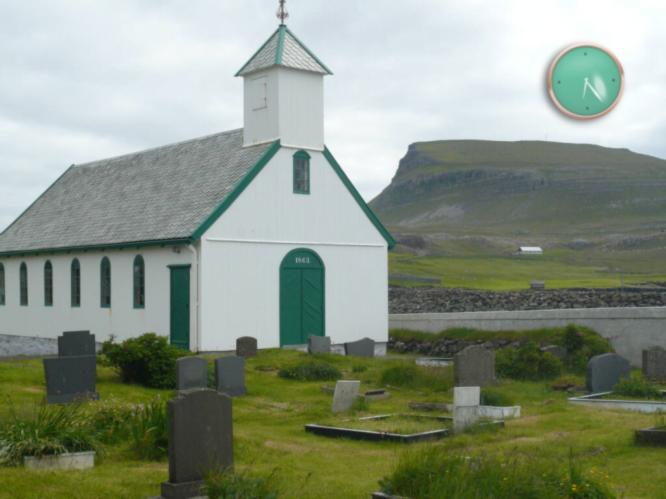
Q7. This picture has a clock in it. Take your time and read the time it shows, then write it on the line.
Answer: 6:24
